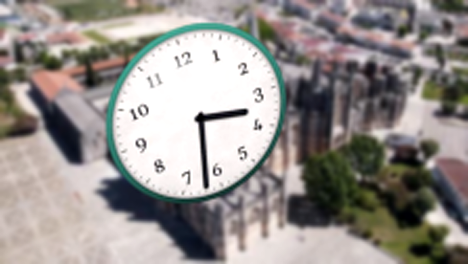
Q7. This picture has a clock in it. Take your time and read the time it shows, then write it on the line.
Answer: 3:32
